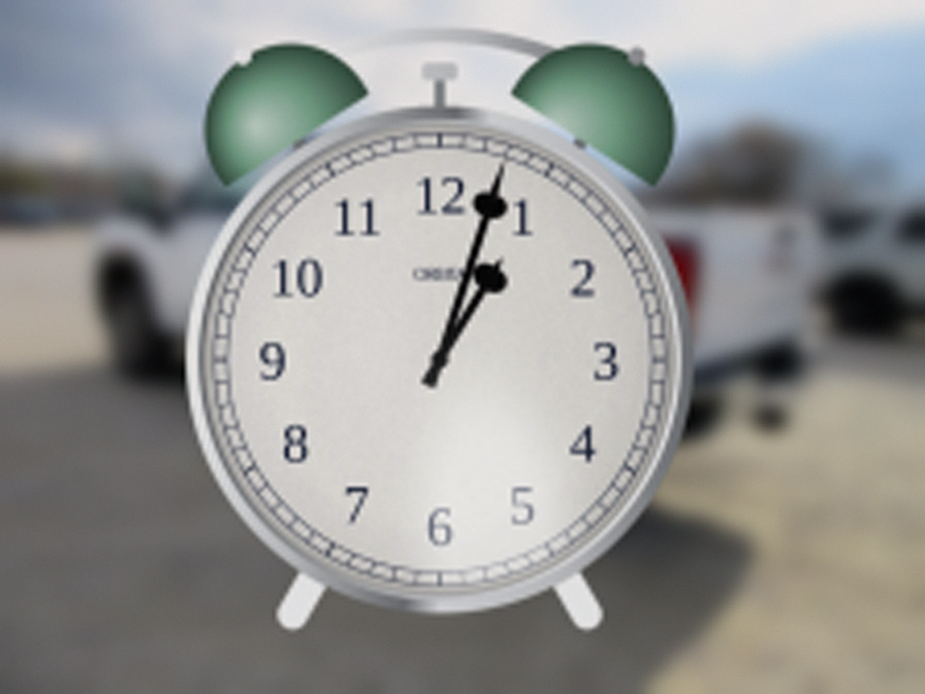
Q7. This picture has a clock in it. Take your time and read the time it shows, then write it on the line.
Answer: 1:03
